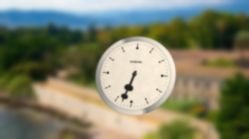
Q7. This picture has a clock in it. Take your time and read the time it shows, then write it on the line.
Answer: 6:33
